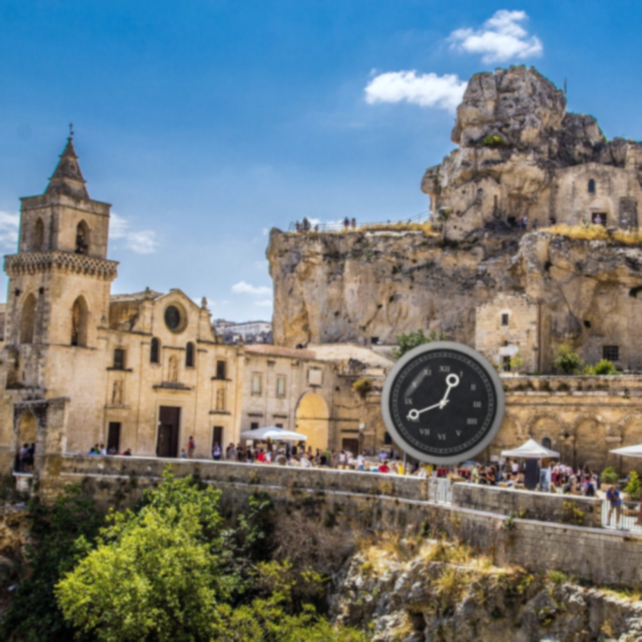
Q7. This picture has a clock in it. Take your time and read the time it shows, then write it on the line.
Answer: 12:41
